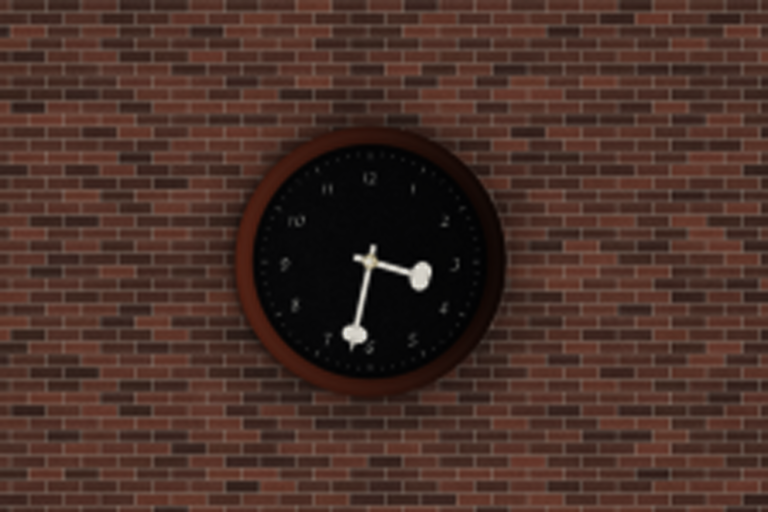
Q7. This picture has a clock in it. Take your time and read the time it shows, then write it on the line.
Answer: 3:32
